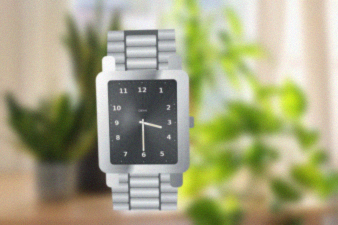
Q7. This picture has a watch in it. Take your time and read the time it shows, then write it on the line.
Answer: 3:30
